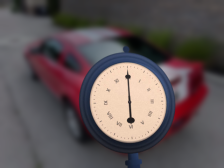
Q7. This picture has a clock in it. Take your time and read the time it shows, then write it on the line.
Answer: 6:00
